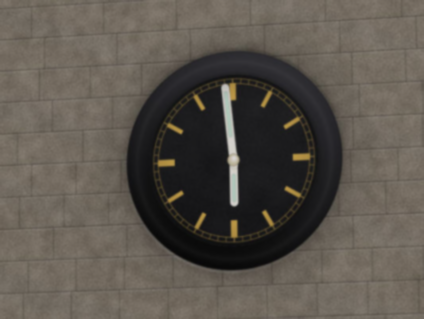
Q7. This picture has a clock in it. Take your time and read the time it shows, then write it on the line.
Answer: 5:59
